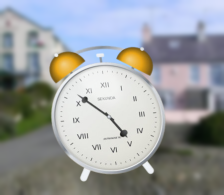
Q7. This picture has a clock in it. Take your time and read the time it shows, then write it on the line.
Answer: 4:52
